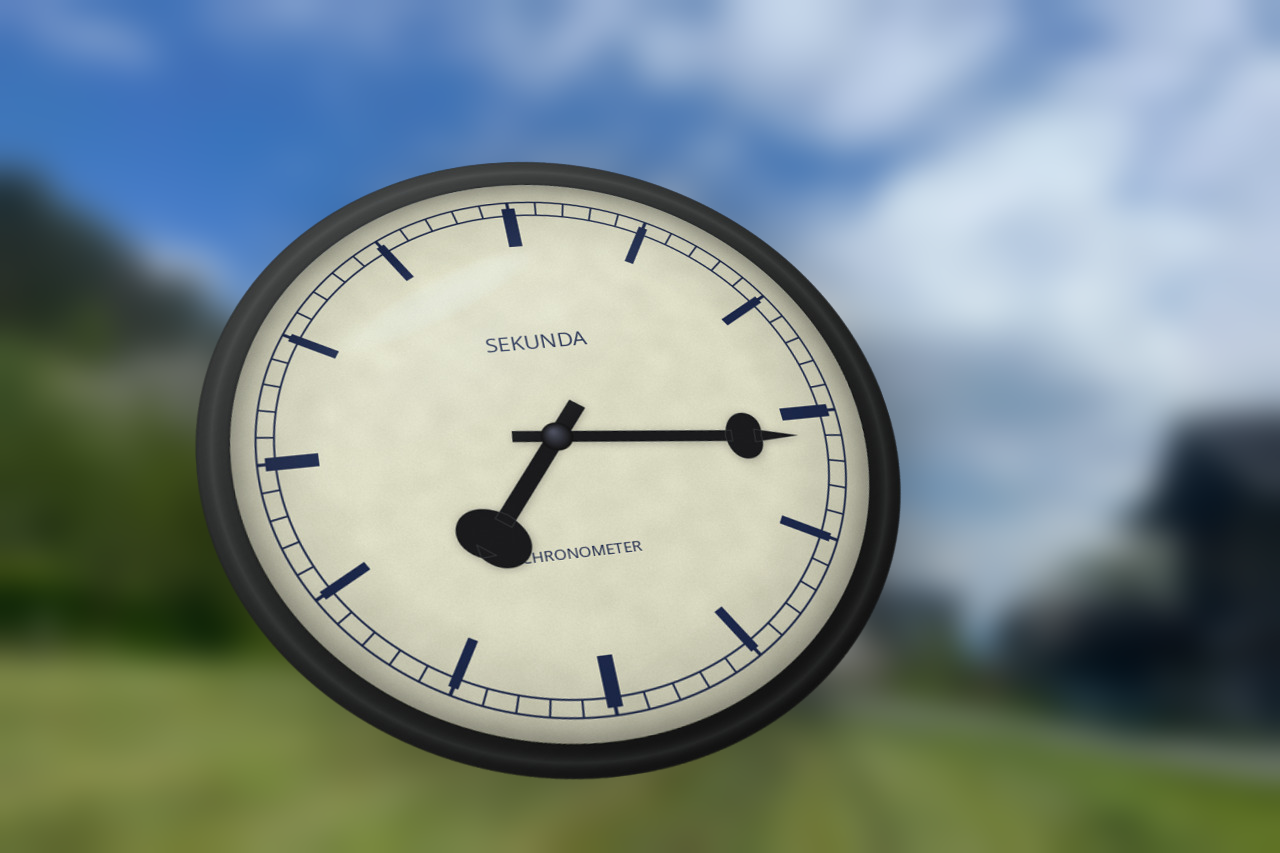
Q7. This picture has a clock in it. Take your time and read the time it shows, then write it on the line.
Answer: 7:16
